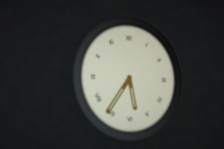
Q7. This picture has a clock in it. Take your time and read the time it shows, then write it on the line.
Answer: 5:36
